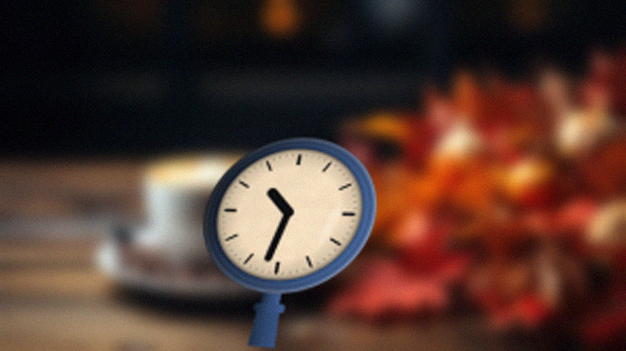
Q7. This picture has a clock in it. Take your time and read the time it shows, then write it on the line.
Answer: 10:32
